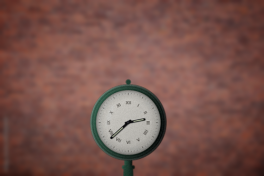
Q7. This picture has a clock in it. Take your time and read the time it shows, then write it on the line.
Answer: 2:38
